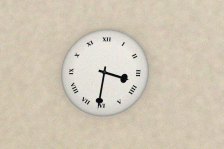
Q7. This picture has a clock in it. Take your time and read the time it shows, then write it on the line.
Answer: 3:31
